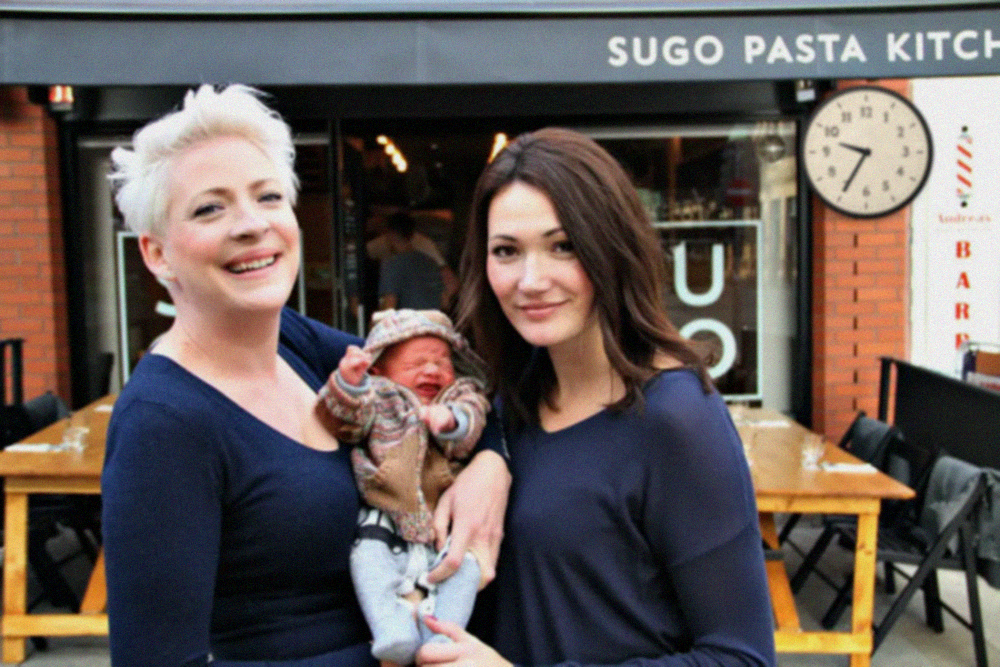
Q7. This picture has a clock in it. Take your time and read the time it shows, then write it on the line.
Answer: 9:35
